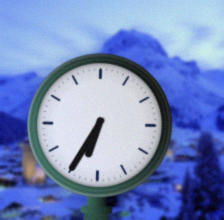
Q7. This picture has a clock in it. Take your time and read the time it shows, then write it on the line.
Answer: 6:35
